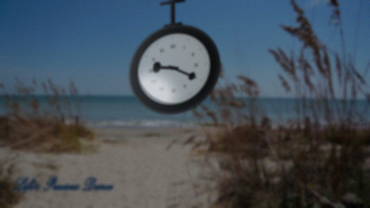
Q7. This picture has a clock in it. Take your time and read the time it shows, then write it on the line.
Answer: 9:20
